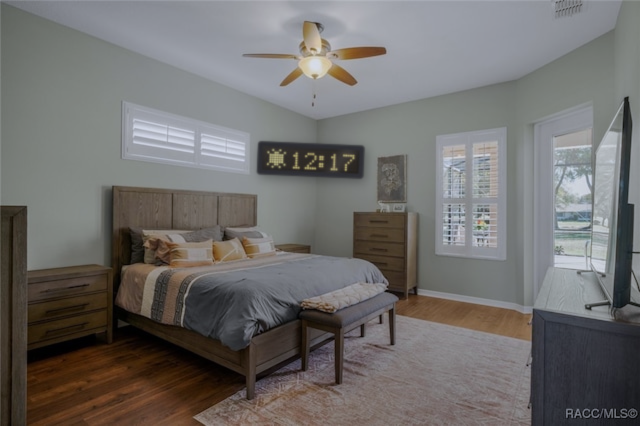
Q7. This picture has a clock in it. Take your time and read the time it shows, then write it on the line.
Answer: 12:17
